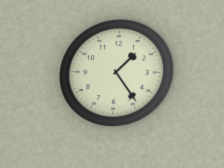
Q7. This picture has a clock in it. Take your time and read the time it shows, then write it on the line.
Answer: 1:24
